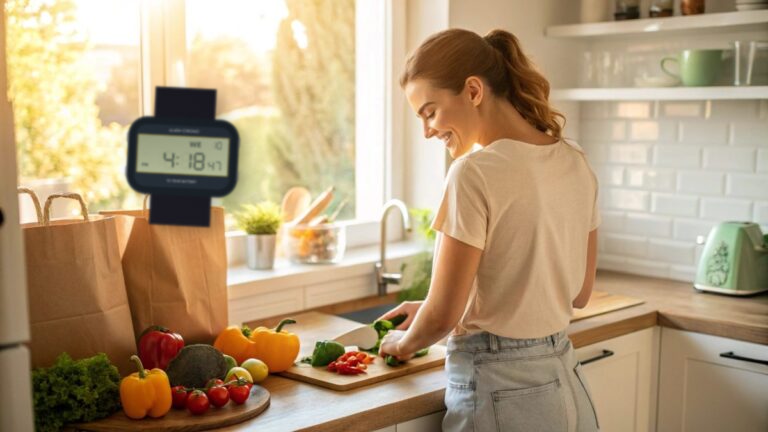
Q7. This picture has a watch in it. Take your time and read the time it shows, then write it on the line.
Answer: 4:18
